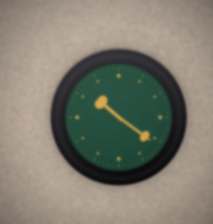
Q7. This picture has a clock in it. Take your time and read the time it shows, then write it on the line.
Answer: 10:21
